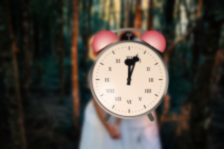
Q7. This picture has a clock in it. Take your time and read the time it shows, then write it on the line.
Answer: 12:03
